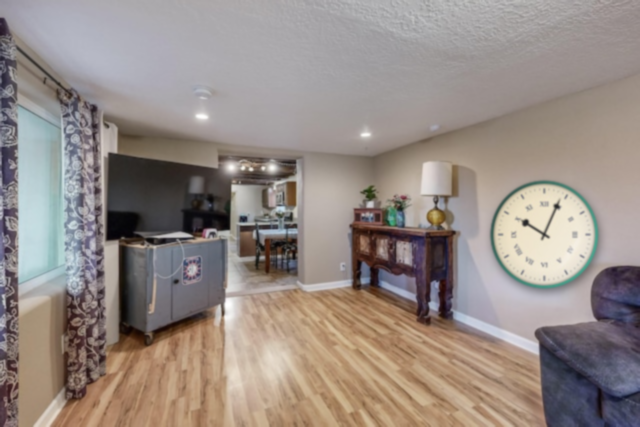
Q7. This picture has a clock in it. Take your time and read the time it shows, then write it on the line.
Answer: 10:04
